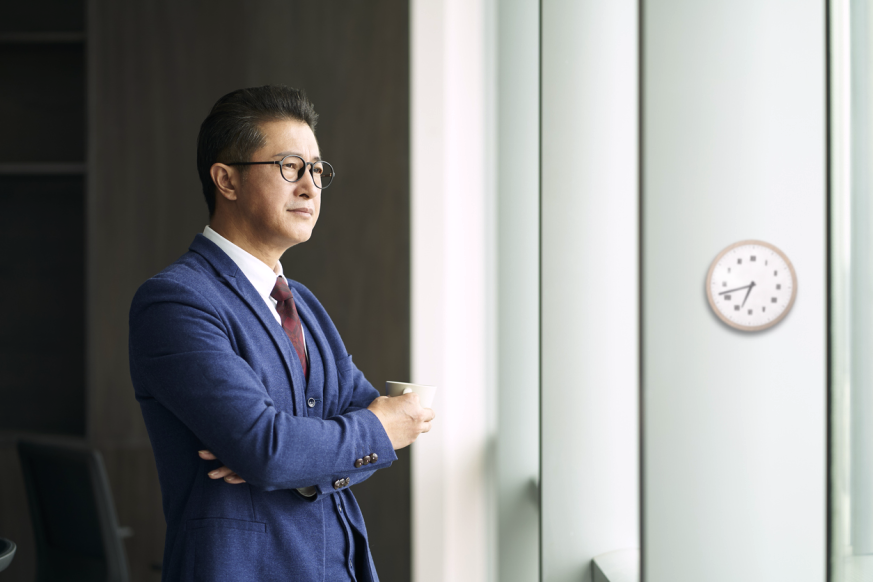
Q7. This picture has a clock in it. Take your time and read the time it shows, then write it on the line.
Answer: 6:42
